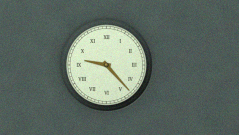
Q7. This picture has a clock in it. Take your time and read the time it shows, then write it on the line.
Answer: 9:23
